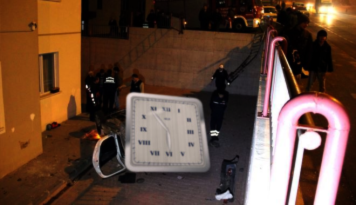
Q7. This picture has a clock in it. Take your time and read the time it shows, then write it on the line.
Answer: 5:54
